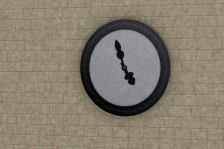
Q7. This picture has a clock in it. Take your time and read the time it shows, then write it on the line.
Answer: 4:57
